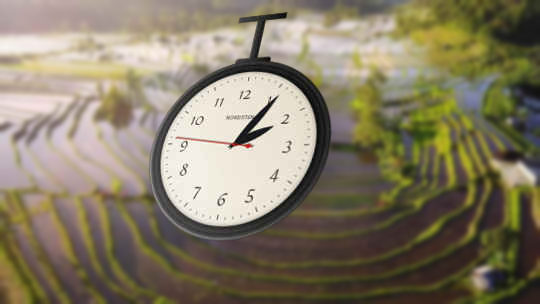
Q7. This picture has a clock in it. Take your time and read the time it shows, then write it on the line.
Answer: 2:05:46
